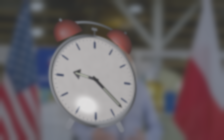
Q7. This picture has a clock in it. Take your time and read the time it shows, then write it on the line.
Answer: 9:22
